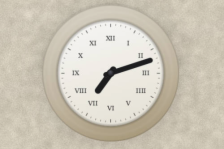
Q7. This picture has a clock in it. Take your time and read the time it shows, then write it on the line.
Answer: 7:12
